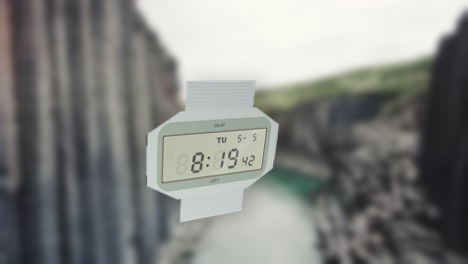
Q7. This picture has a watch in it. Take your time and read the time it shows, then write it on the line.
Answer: 8:19:42
